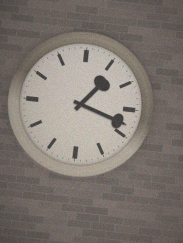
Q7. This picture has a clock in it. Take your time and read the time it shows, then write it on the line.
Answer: 1:18
